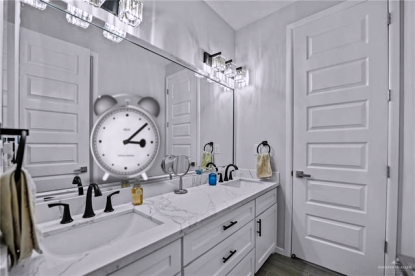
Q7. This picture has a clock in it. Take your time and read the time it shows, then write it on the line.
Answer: 3:08
